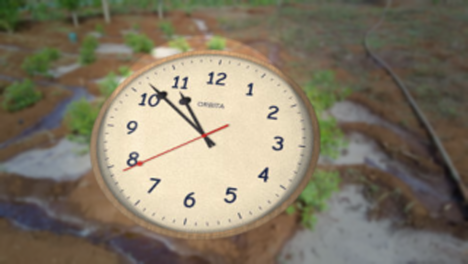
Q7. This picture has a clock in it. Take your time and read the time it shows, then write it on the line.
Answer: 10:51:39
